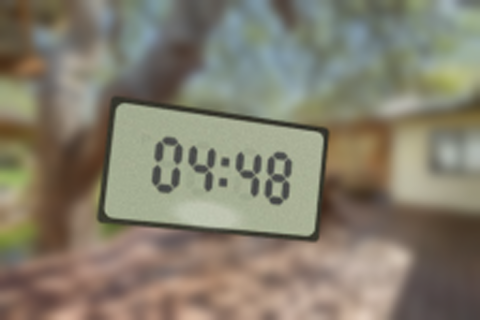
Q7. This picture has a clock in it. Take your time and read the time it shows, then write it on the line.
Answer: 4:48
